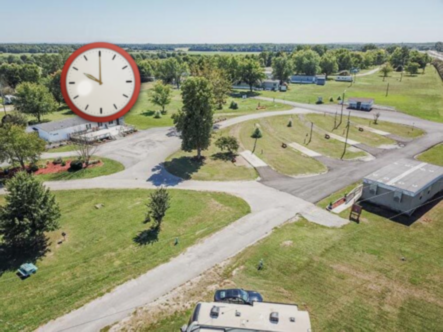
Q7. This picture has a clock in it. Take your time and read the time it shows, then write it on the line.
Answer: 10:00
